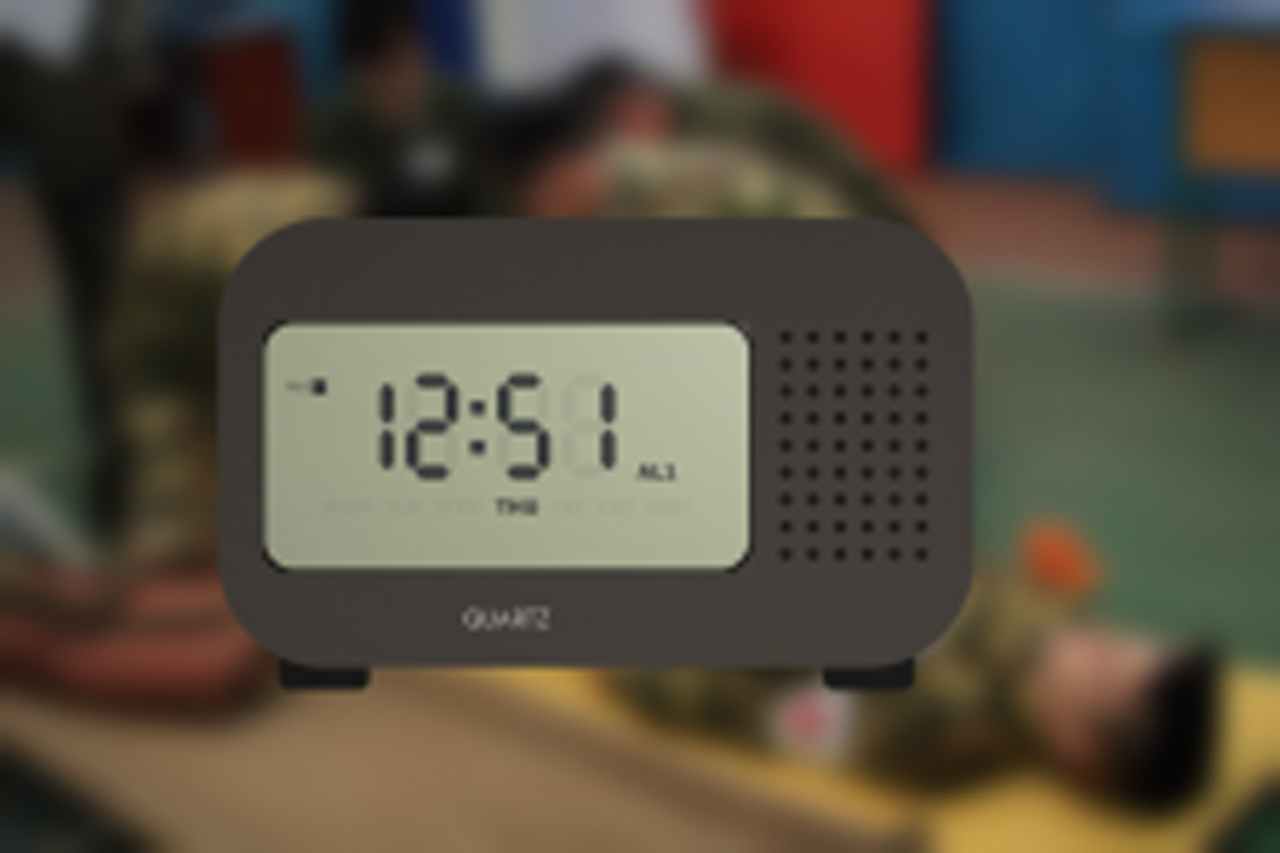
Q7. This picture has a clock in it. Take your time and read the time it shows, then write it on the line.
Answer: 12:51
